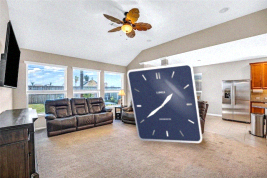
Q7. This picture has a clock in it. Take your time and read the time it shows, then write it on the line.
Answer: 1:40
